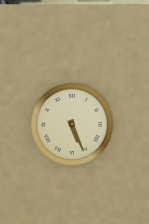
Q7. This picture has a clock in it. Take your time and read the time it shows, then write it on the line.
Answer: 5:26
